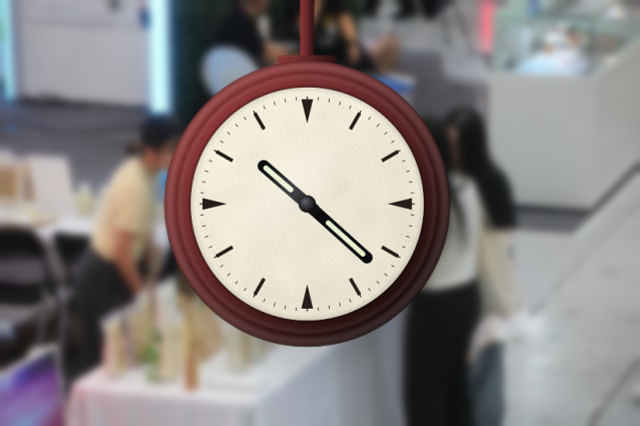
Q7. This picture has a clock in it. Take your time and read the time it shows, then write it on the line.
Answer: 10:22
